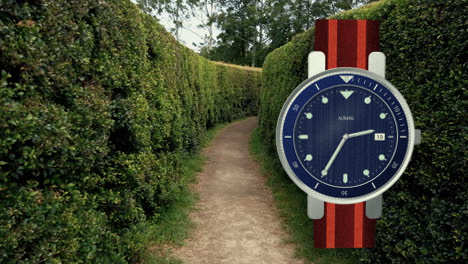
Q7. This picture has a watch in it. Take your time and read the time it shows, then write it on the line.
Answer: 2:35
